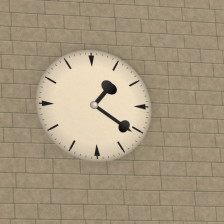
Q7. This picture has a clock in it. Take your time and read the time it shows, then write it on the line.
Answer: 1:21
